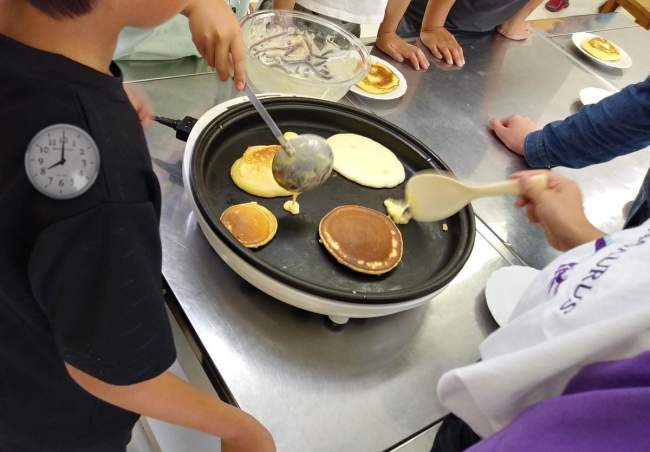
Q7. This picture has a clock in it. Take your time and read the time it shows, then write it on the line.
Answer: 8:00
